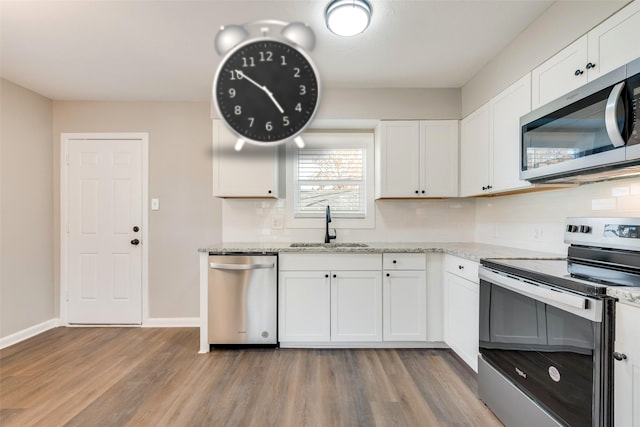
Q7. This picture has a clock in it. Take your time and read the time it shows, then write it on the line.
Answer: 4:51
